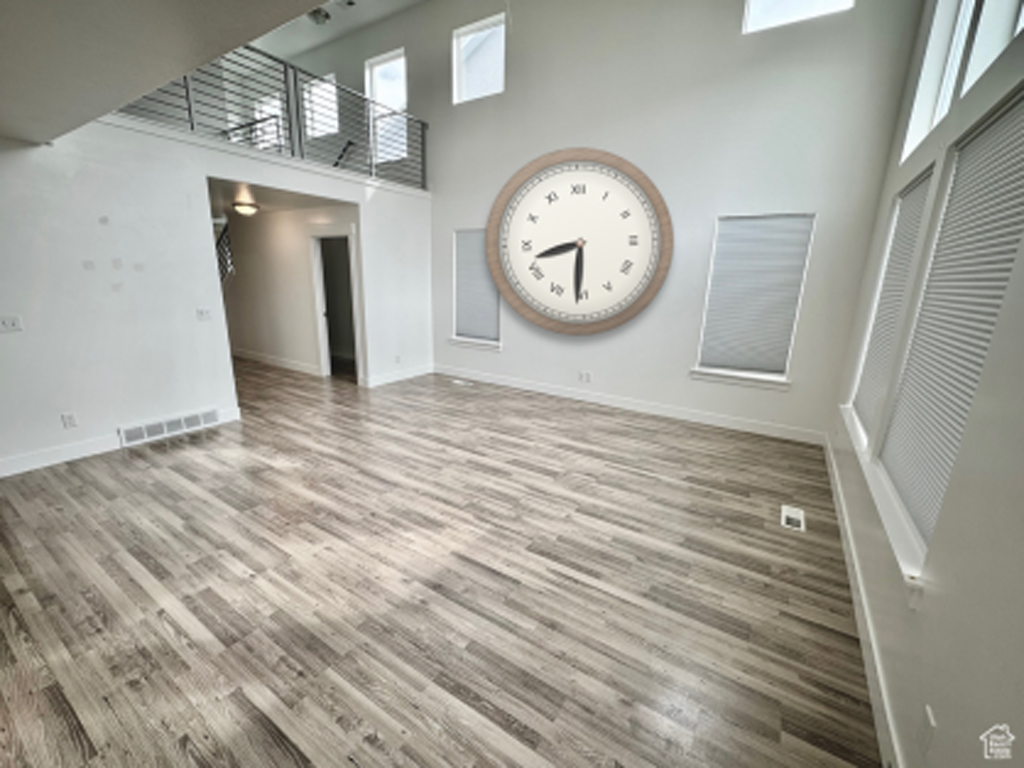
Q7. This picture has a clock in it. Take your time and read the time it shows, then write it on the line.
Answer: 8:31
